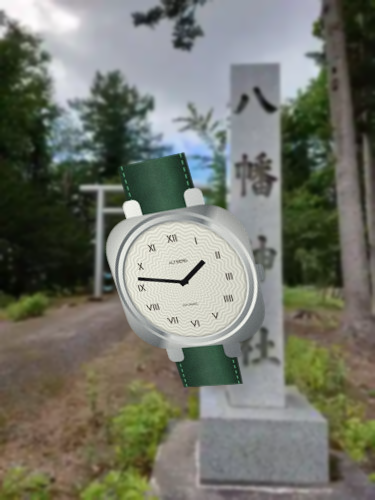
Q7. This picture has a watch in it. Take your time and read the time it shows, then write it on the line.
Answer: 1:47
